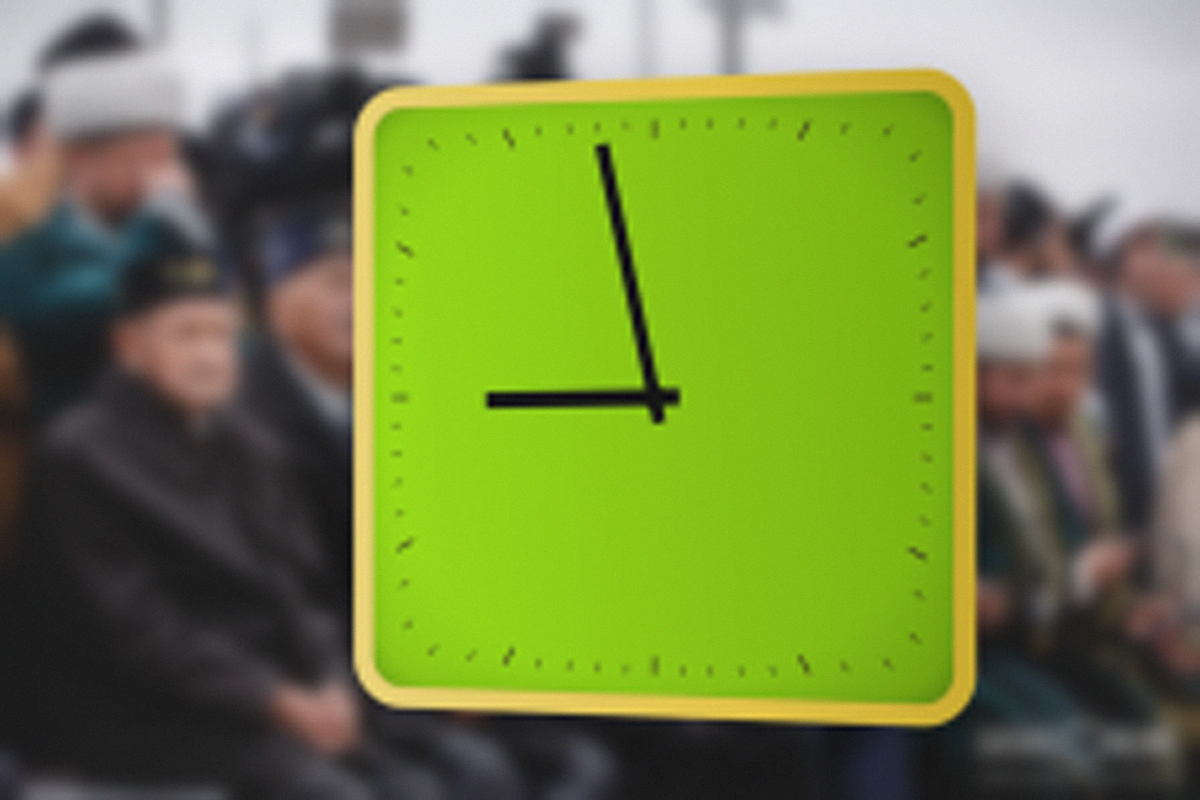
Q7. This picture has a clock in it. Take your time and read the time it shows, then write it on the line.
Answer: 8:58
